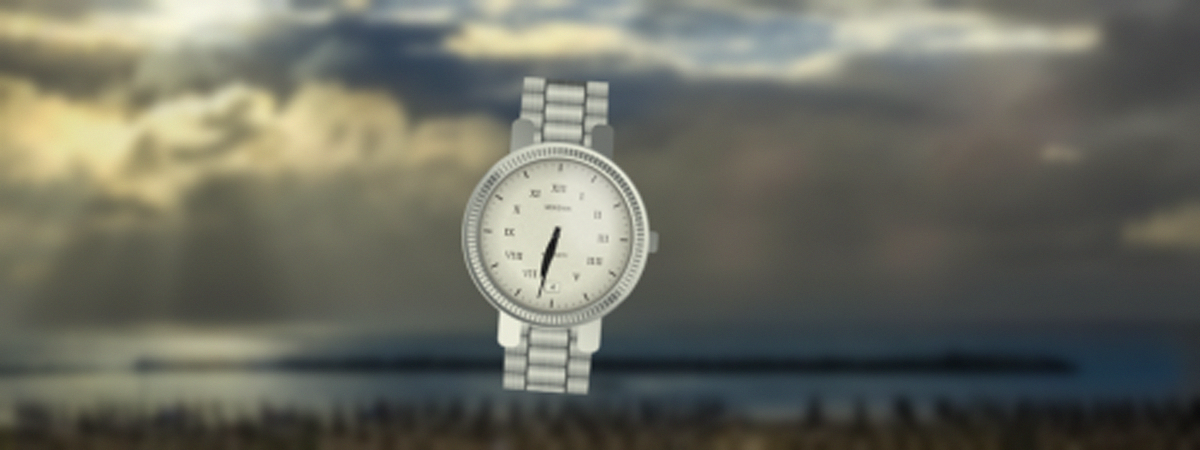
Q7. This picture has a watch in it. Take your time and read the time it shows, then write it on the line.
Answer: 6:32
